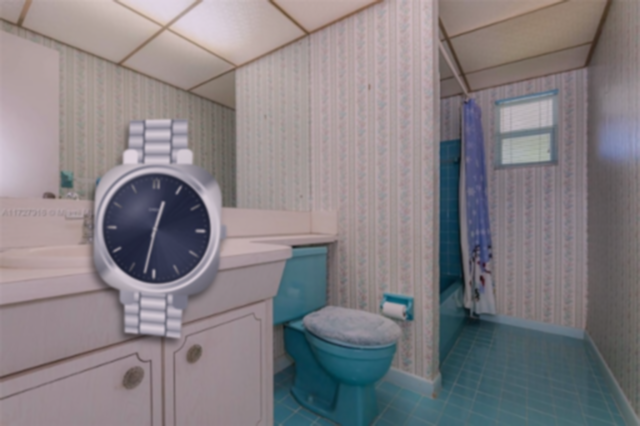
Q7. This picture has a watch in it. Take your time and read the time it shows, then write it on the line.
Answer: 12:32
